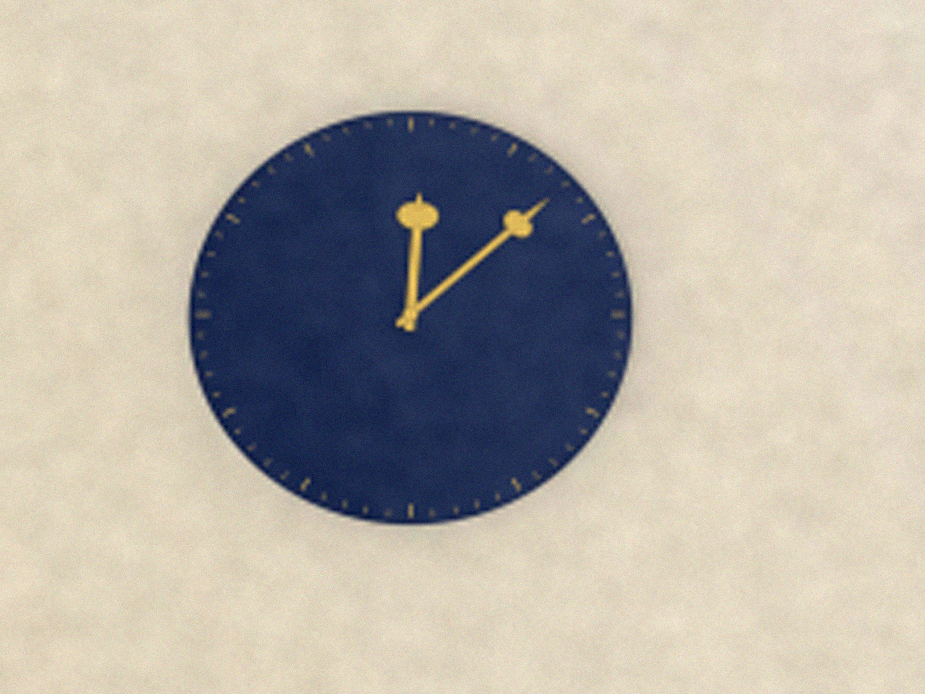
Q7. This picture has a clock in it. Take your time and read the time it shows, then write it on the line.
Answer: 12:08
